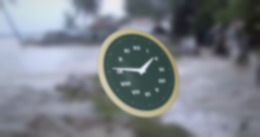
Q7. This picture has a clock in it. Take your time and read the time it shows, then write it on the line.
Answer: 1:46
